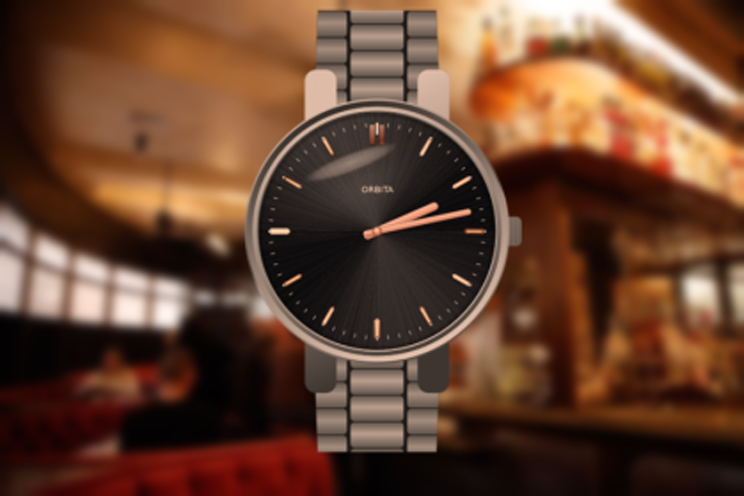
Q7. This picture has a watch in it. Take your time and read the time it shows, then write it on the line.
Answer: 2:13
